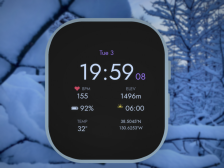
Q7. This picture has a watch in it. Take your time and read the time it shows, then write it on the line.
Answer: 19:59:08
